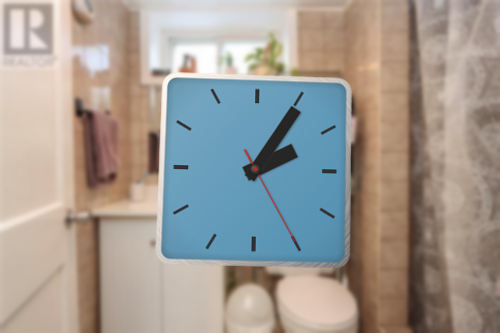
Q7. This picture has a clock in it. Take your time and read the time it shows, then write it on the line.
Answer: 2:05:25
